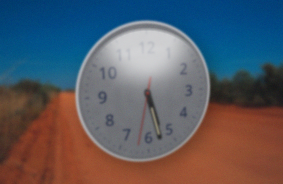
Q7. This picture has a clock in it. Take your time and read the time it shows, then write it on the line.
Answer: 5:27:32
